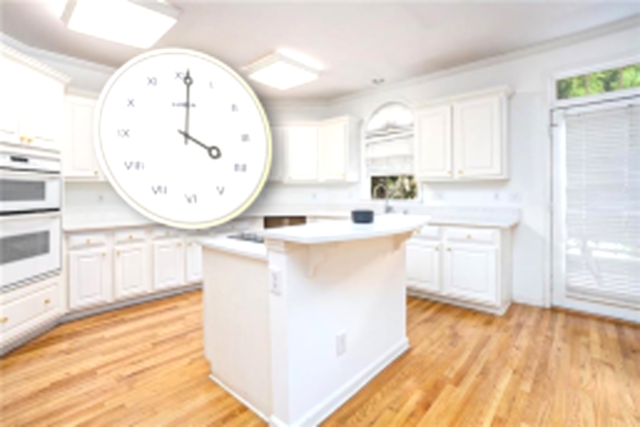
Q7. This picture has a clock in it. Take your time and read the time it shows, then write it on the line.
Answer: 4:01
